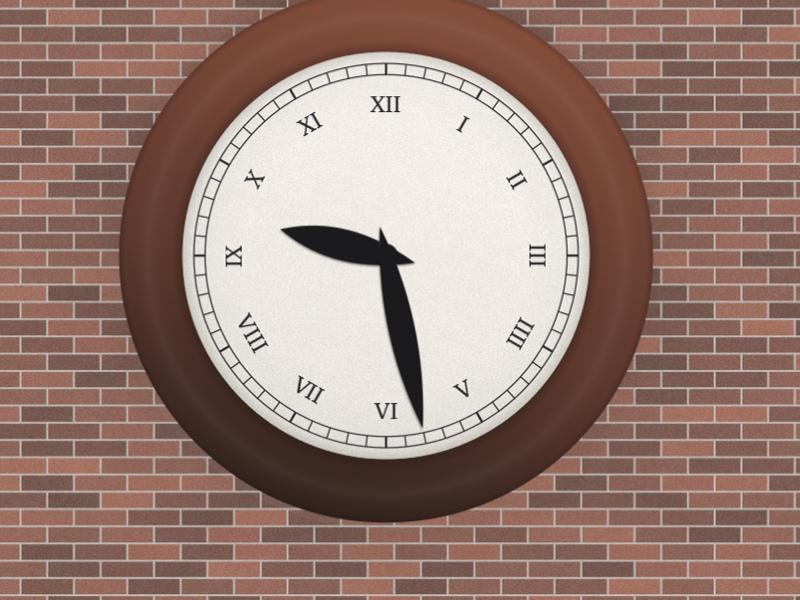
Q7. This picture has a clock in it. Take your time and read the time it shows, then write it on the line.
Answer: 9:28
